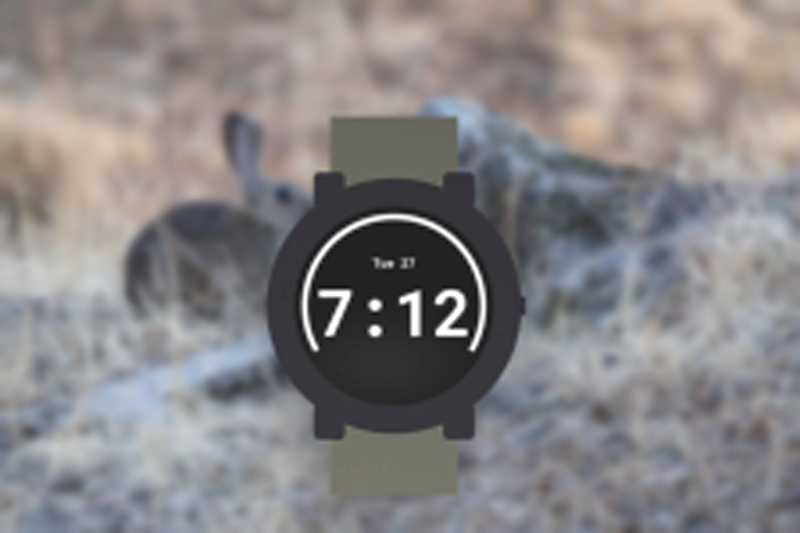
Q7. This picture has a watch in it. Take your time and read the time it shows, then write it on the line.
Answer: 7:12
